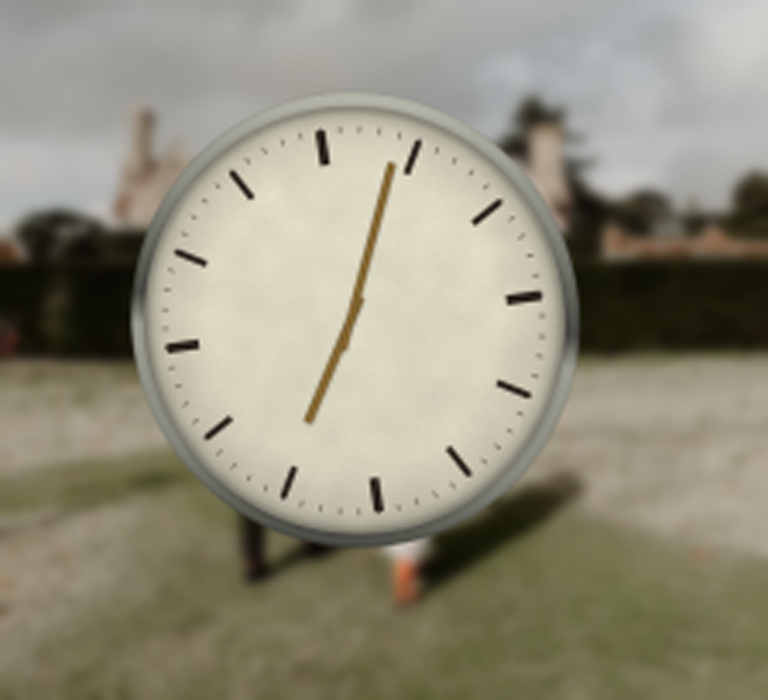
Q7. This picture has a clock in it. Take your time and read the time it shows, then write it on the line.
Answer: 7:04
